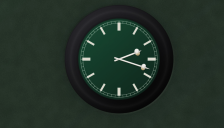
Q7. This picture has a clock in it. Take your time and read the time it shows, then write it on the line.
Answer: 2:18
